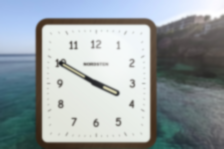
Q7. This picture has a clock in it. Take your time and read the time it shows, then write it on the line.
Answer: 3:50
